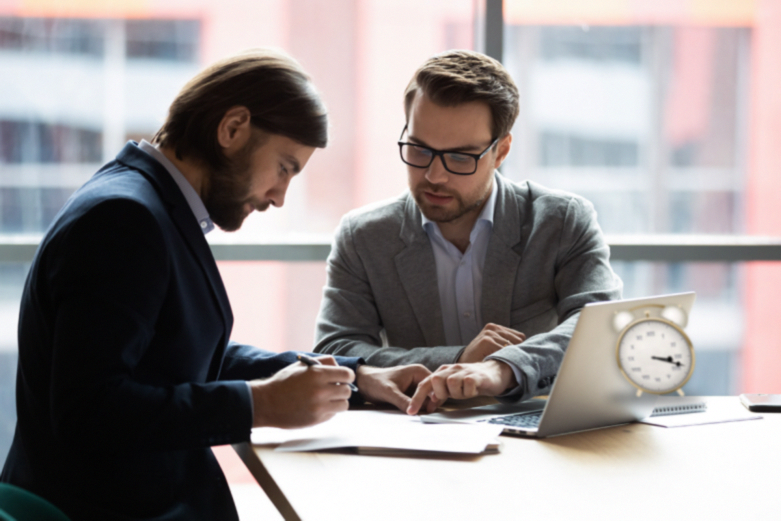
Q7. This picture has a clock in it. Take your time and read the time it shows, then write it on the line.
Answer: 3:18
